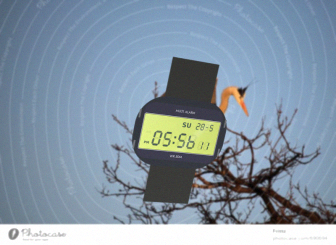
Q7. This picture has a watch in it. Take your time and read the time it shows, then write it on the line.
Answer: 5:56:11
